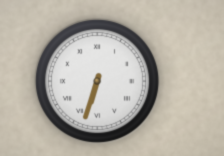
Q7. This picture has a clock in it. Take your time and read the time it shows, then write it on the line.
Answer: 6:33
